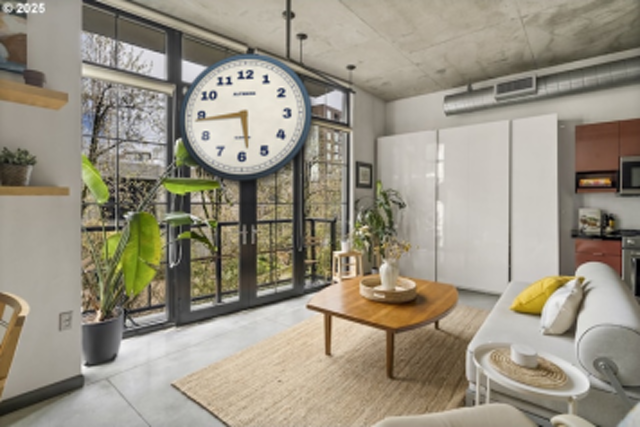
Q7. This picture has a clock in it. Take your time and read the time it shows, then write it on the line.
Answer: 5:44
